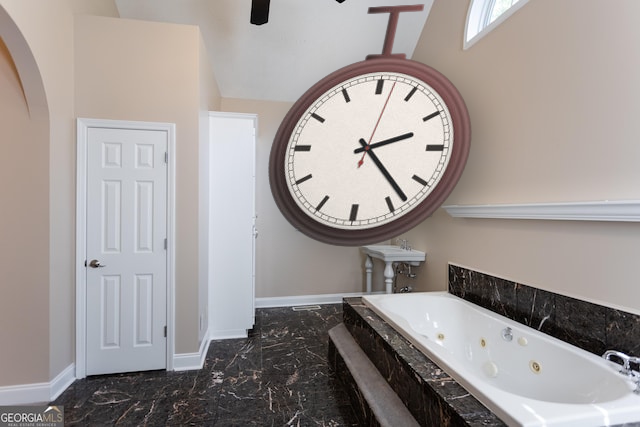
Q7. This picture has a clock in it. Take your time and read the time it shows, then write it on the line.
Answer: 2:23:02
